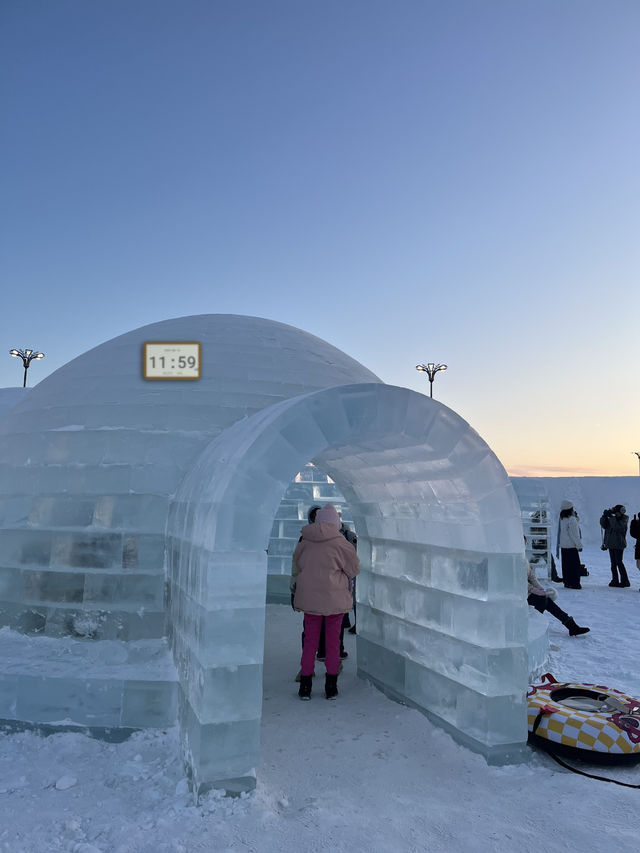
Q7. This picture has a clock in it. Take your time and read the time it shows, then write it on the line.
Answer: 11:59
